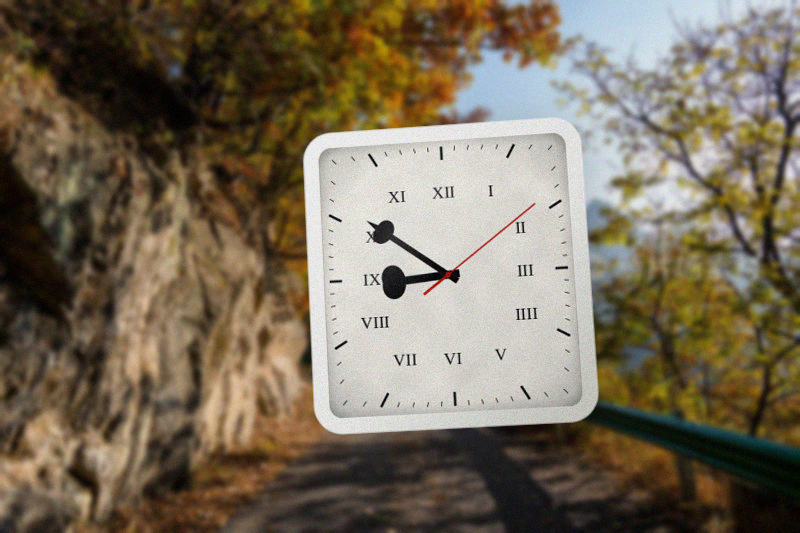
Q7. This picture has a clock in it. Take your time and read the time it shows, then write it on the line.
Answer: 8:51:09
